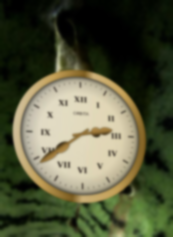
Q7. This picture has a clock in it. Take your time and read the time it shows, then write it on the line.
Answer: 2:39
